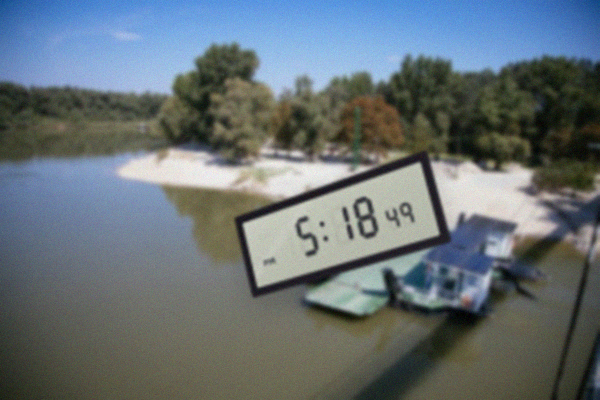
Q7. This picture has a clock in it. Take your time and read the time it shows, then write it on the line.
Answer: 5:18:49
